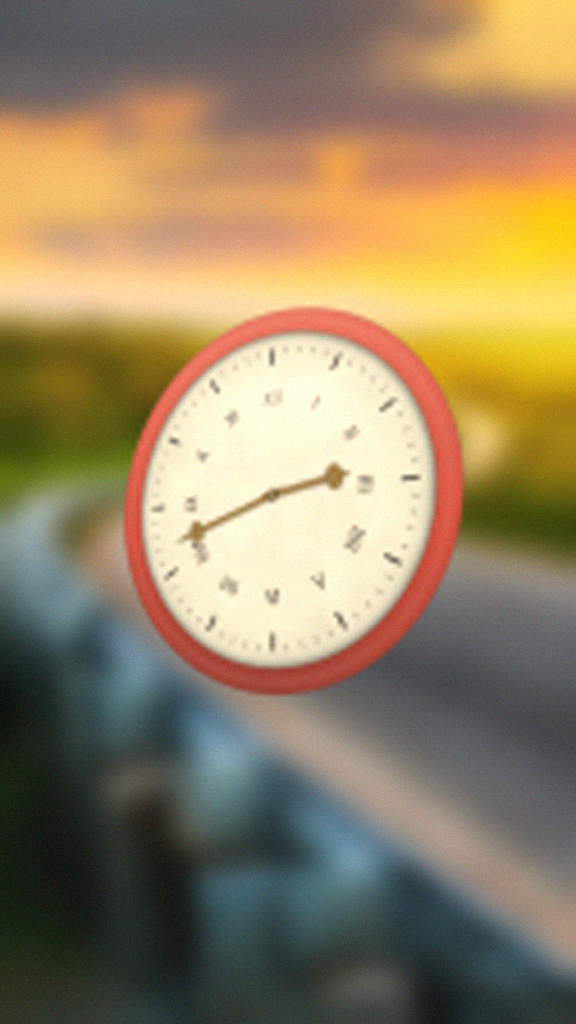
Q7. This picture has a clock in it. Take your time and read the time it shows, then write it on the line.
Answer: 2:42
